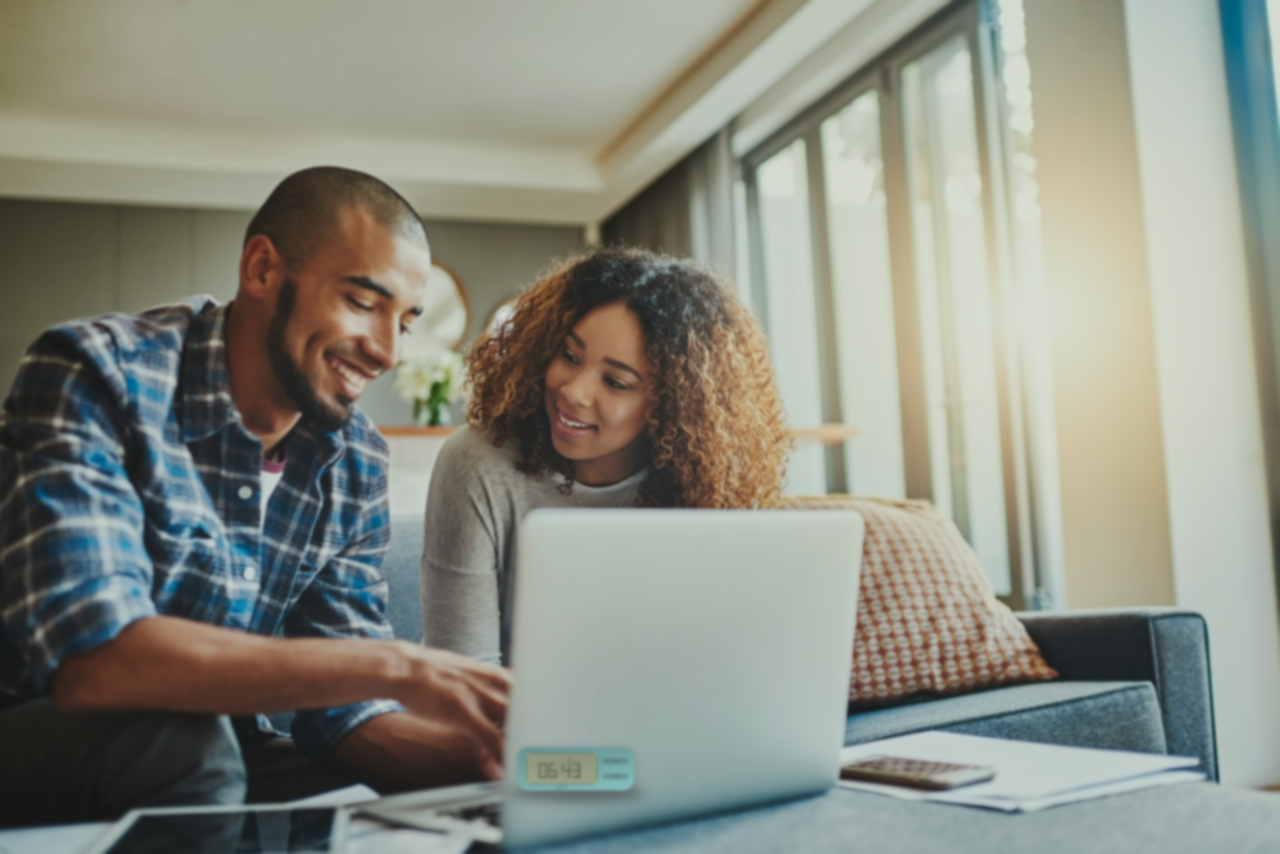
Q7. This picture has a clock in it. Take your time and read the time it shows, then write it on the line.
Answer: 6:43
